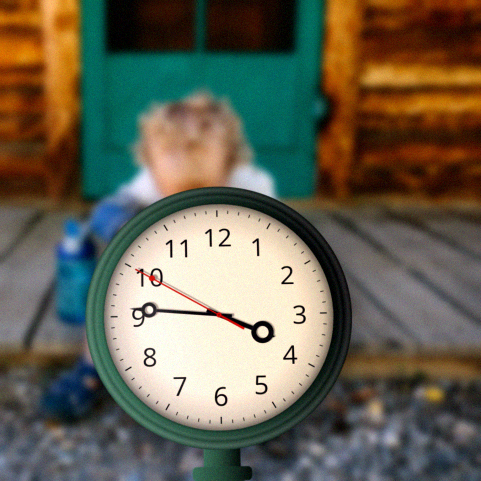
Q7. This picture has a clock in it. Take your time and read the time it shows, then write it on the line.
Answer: 3:45:50
